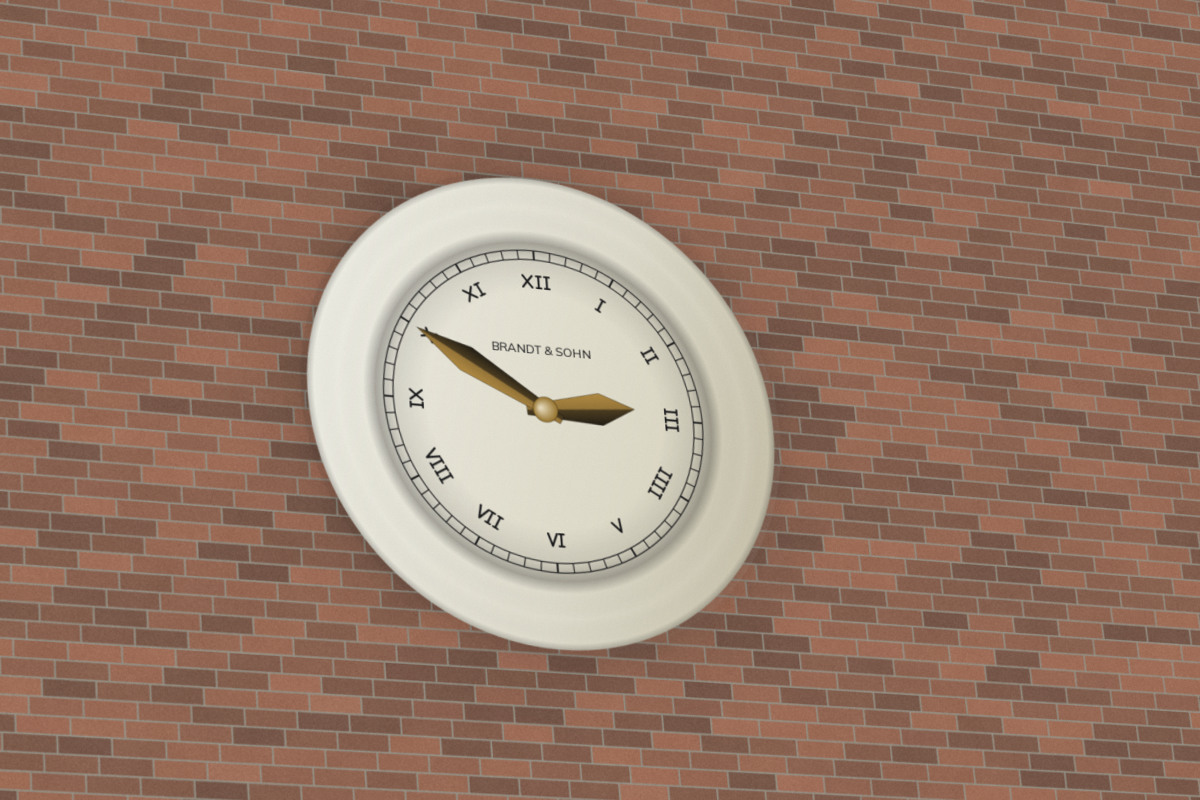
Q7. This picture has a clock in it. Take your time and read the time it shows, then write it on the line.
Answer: 2:50
